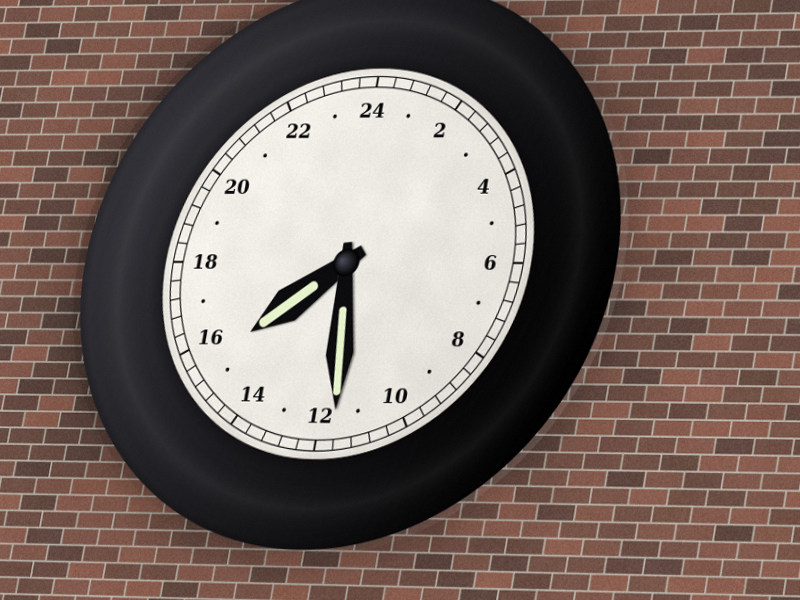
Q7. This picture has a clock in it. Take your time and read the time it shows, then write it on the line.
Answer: 15:29
